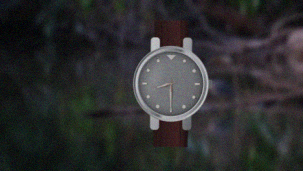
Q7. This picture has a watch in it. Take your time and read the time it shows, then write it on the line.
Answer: 8:30
